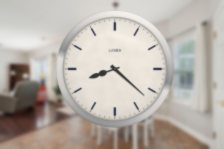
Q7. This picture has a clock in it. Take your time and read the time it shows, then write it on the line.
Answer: 8:22
